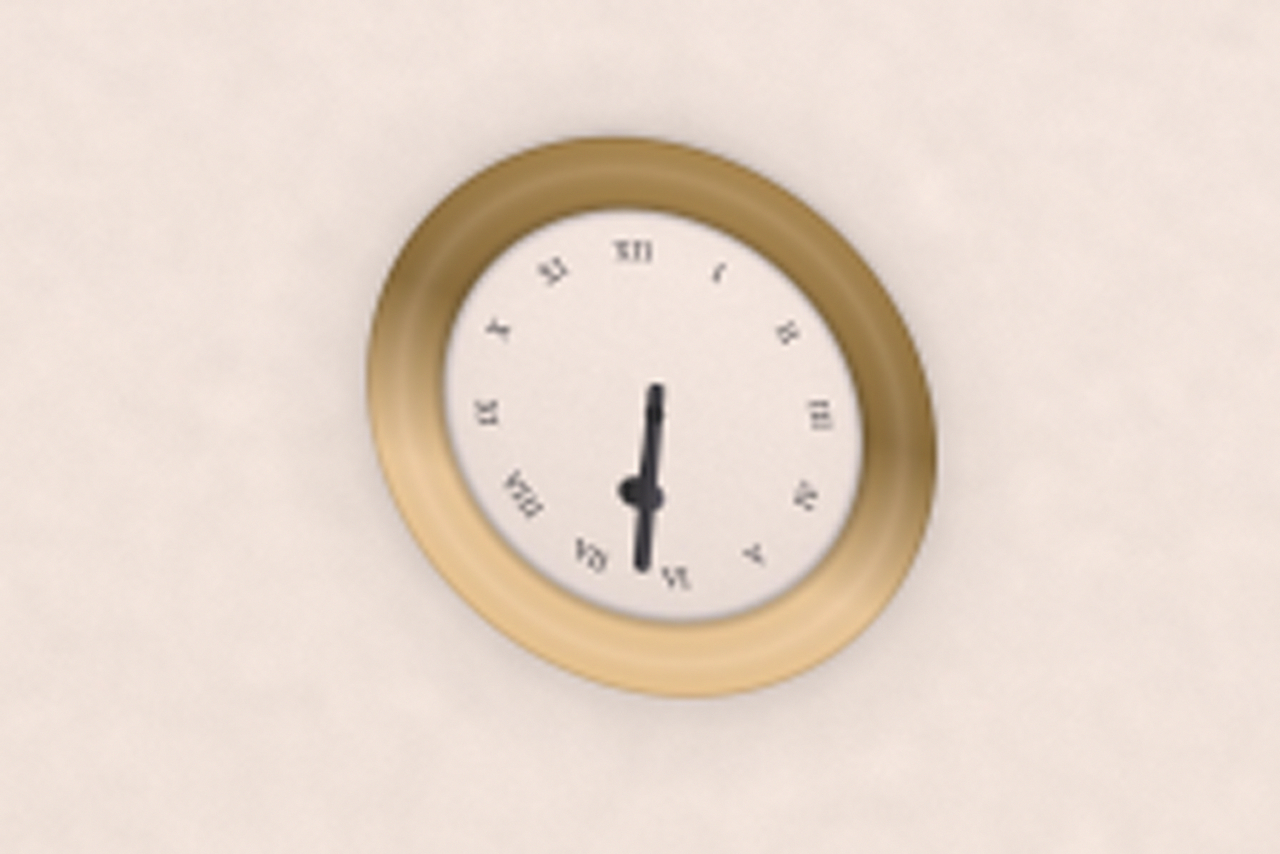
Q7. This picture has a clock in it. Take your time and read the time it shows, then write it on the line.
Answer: 6:32
